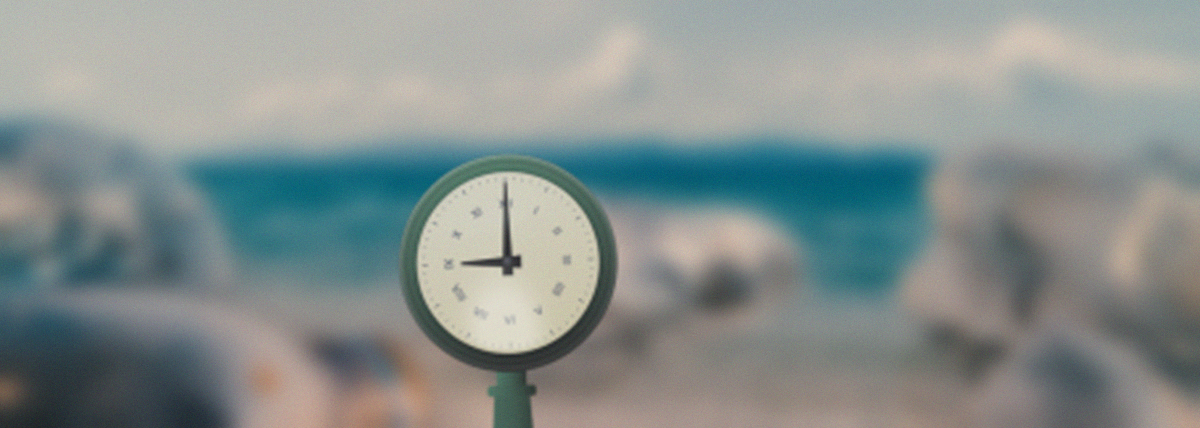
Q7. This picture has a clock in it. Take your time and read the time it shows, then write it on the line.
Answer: 9:00
